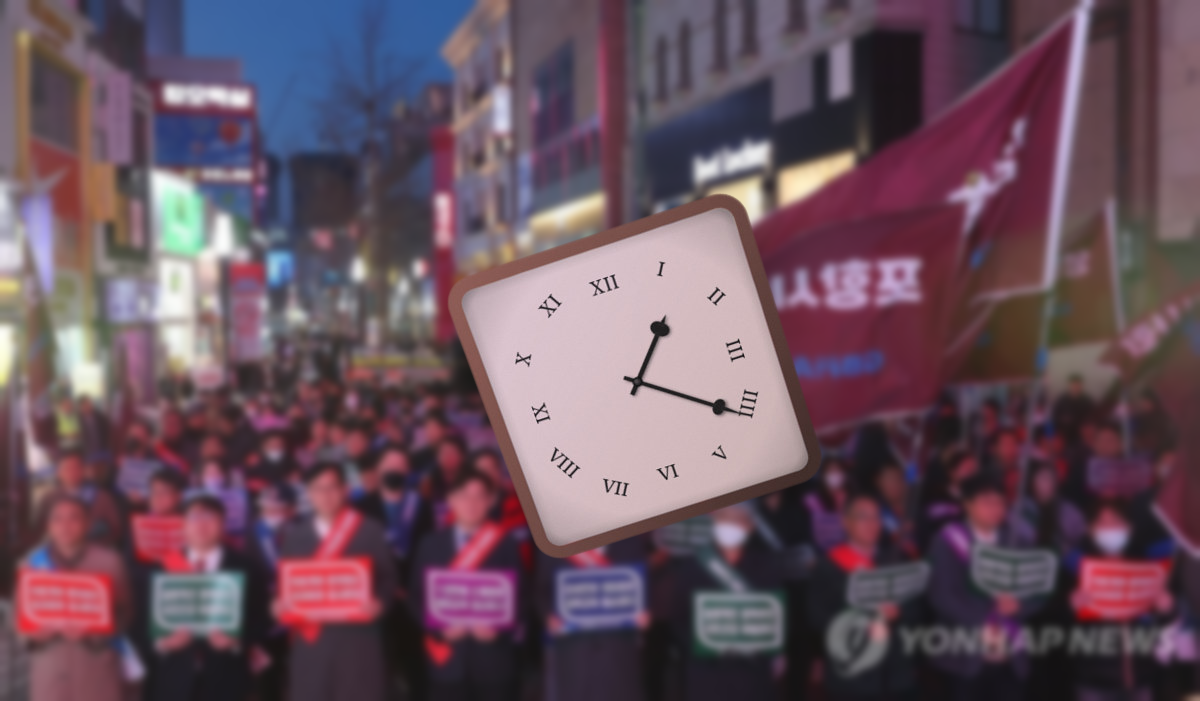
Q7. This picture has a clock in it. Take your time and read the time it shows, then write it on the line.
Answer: 1:21
